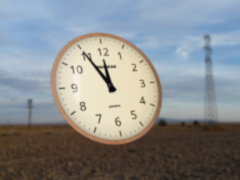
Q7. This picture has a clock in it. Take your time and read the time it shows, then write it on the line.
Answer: 11:55
